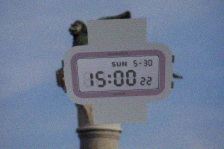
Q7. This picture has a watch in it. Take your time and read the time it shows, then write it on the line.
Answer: 15:00:22
